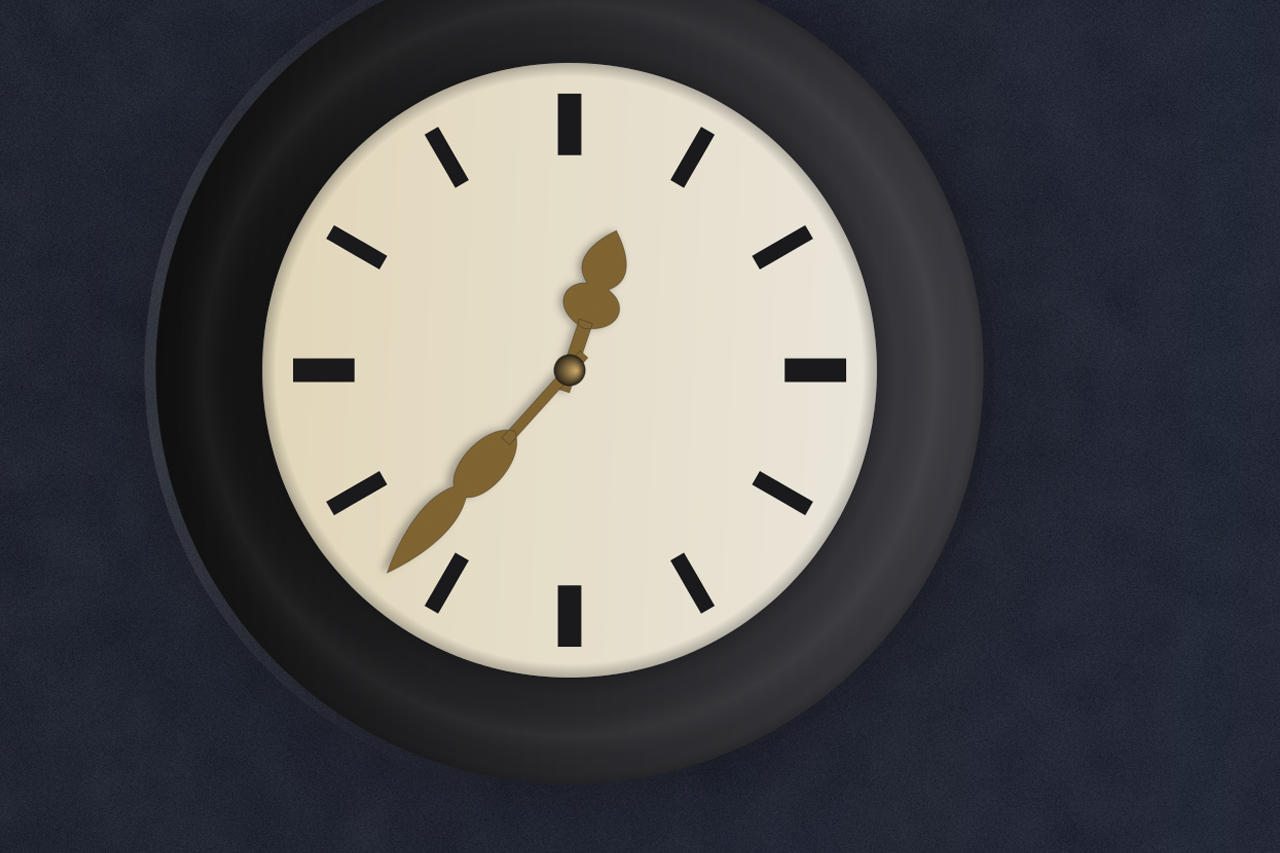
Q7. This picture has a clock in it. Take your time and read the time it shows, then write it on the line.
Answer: 12:37
